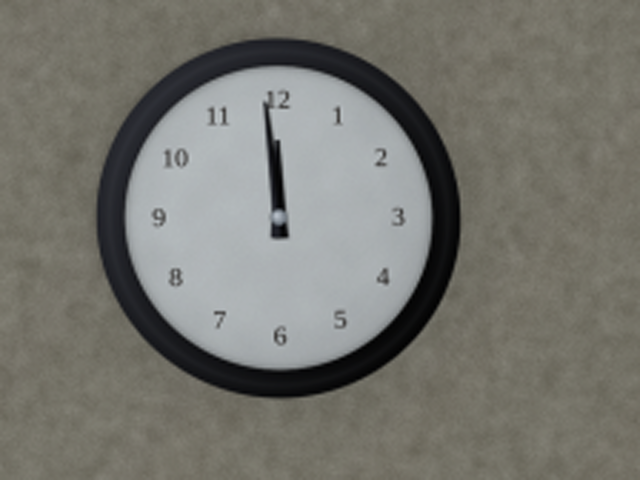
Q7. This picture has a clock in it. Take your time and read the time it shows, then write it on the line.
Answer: 11:59
